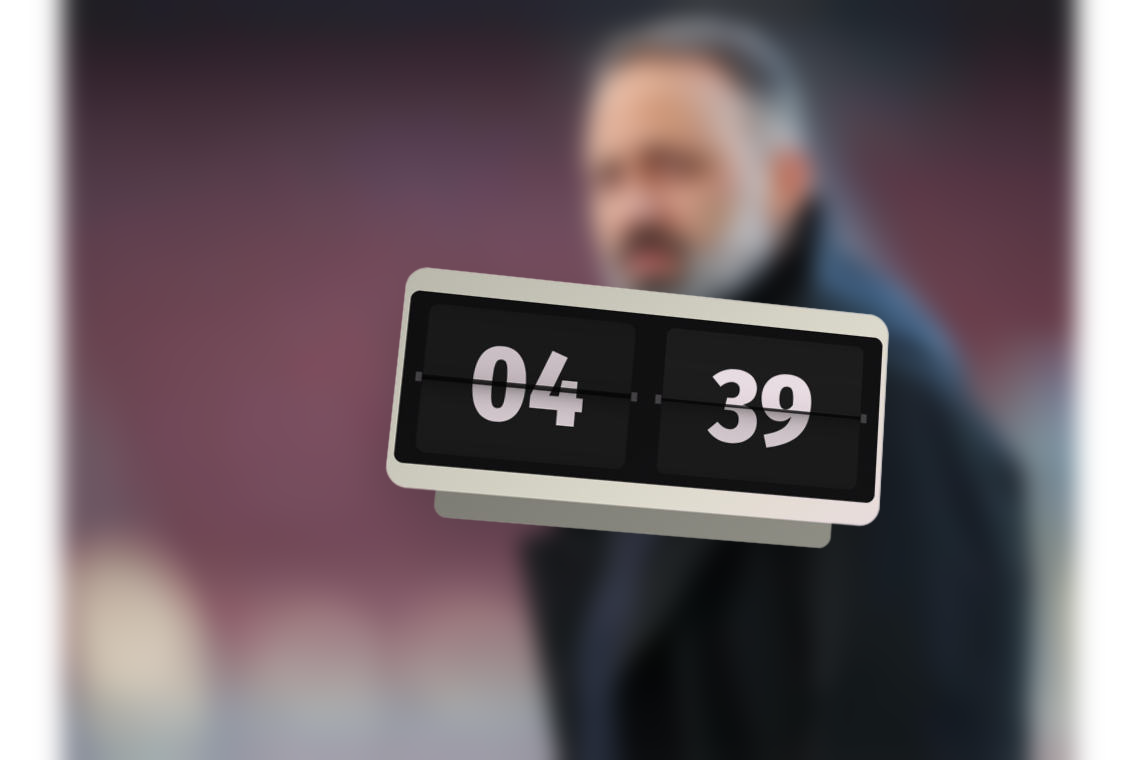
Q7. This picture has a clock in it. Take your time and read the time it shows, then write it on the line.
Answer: 4:39
